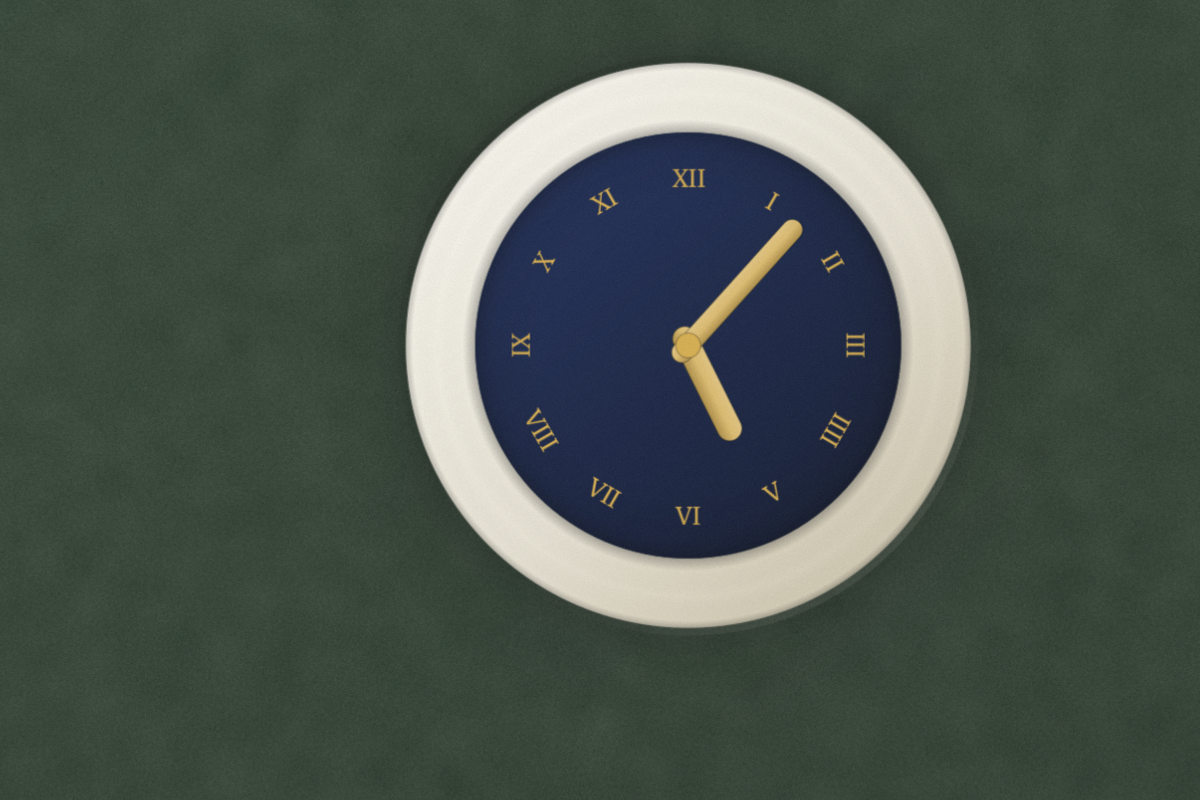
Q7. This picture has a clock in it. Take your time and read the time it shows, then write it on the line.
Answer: 5:07
